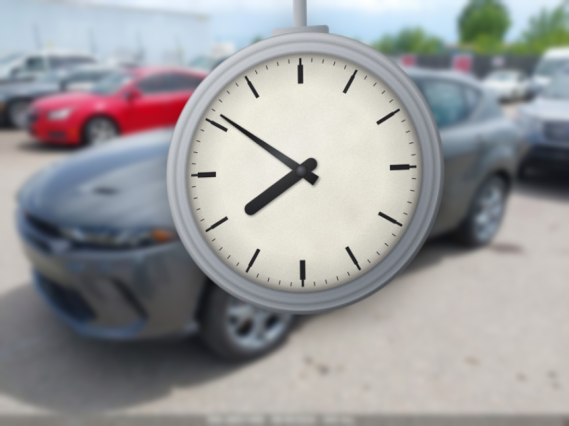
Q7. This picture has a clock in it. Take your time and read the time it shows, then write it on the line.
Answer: 7:51
